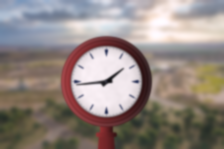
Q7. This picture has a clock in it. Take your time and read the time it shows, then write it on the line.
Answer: 1:44
